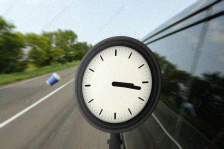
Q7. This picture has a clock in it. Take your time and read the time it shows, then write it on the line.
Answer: 3:17
